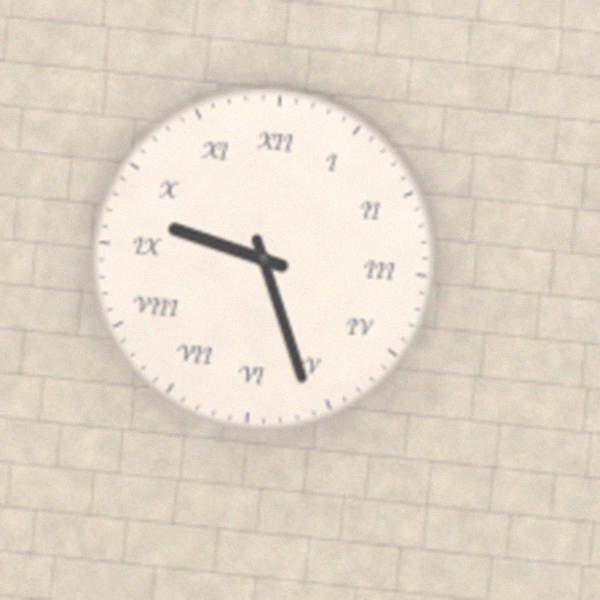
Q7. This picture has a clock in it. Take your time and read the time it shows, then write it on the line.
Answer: 9:26
